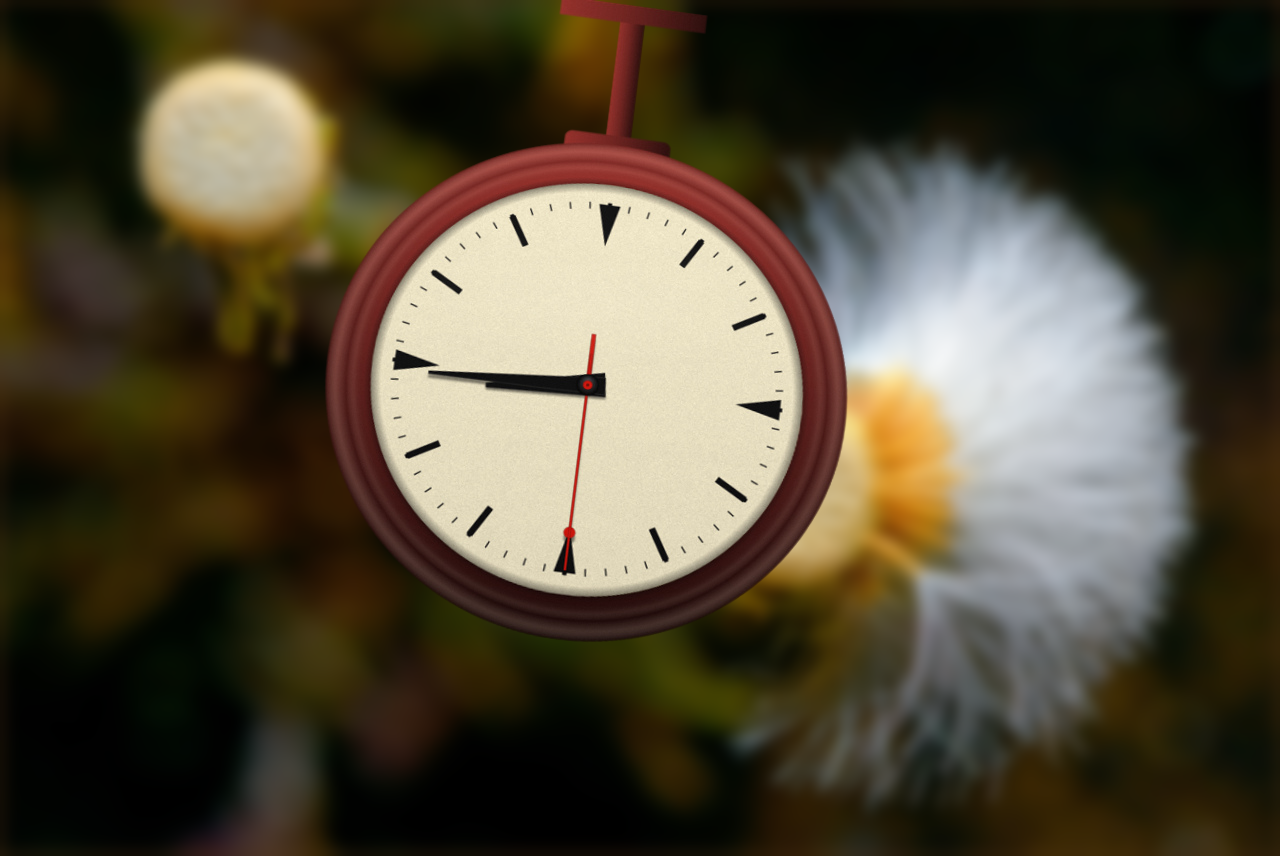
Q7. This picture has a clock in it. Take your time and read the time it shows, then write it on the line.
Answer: 8:44:30
